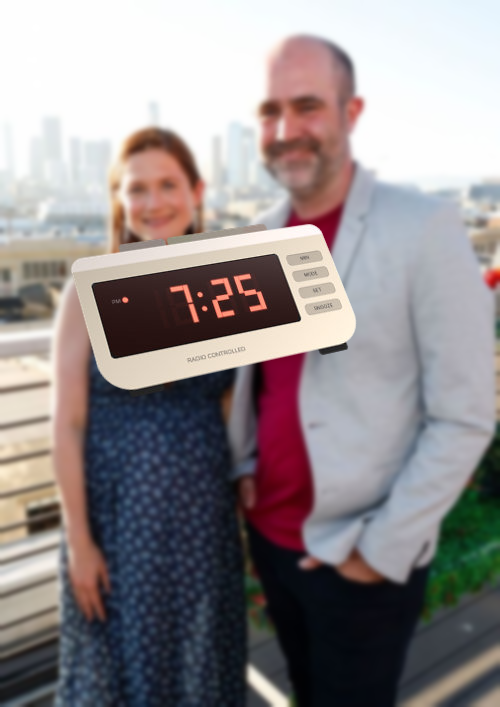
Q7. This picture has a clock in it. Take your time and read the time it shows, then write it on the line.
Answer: 7:25
